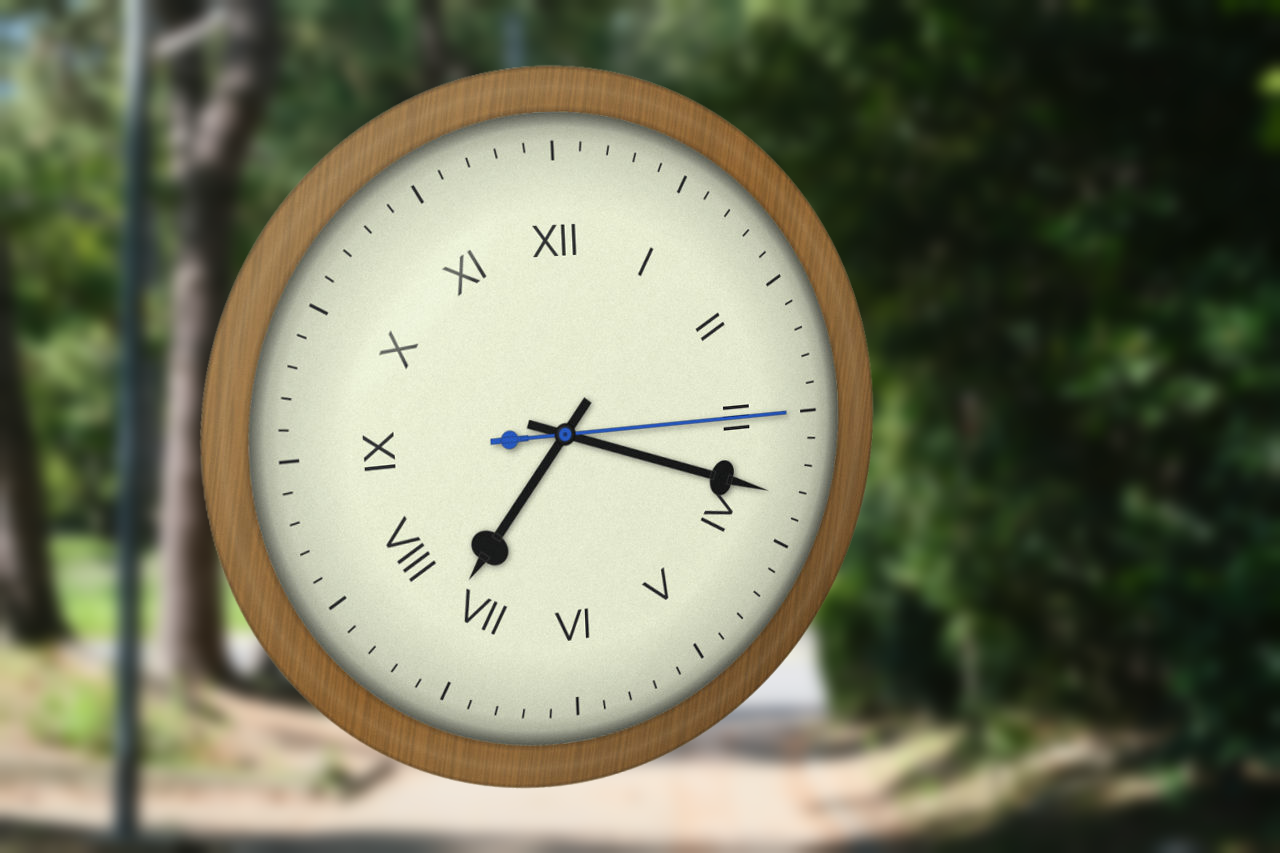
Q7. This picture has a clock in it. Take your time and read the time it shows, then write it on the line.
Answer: 7:18:15
